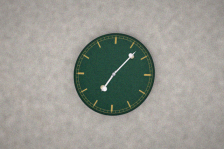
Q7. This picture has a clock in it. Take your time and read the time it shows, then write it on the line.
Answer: 7:07
